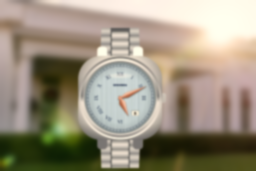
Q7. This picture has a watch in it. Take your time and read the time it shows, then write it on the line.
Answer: 5:11
